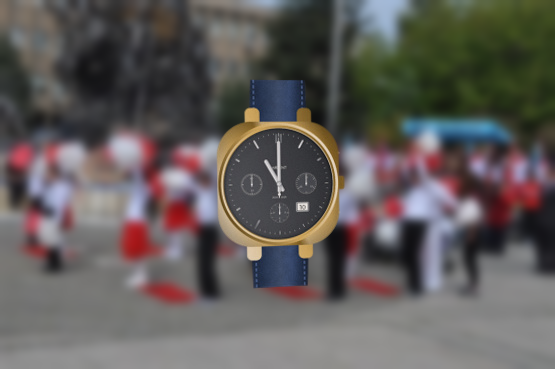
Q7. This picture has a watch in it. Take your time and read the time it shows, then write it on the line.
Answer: 11:00
